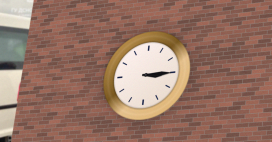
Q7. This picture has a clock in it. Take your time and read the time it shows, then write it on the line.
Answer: 3:15
